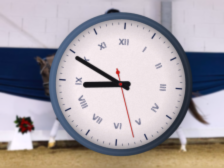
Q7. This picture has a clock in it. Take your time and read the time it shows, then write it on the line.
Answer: 8:49:27
